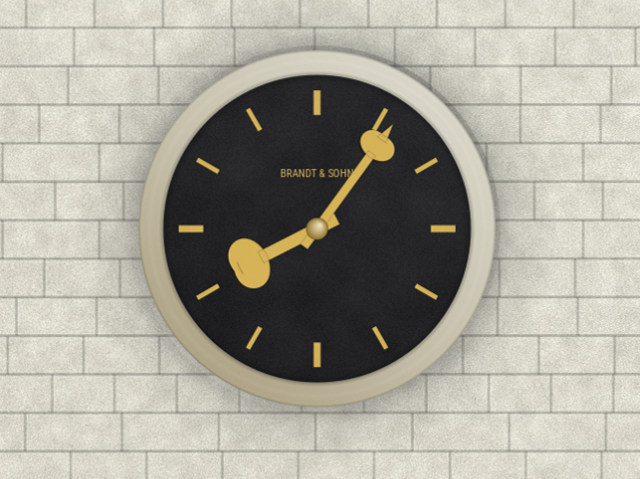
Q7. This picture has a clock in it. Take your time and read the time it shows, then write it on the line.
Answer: 8:06
